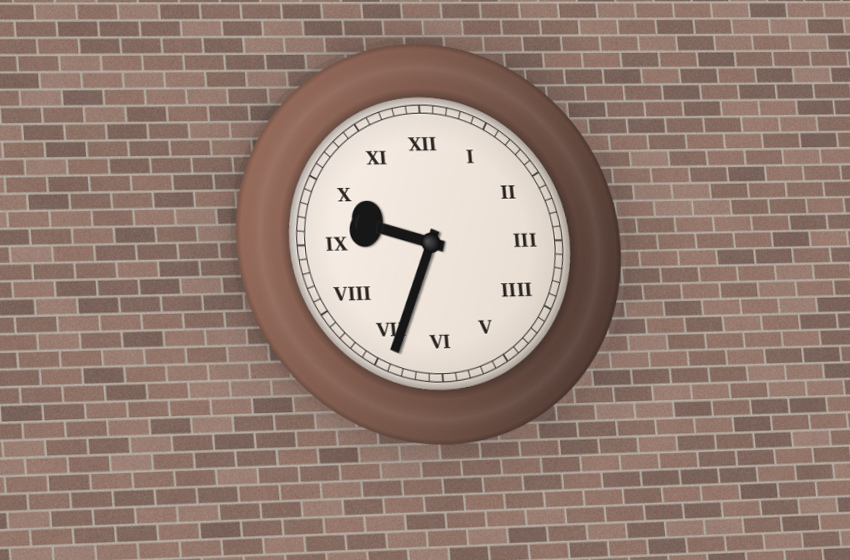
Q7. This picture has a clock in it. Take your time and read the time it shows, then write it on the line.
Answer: 9:34
